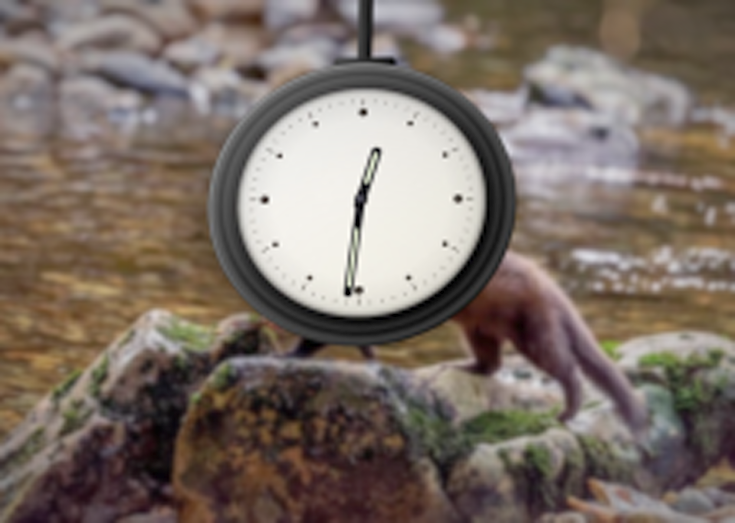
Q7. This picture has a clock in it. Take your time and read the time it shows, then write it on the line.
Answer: 12:31
